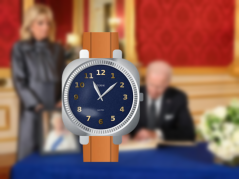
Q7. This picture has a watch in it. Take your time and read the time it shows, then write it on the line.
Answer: 11:08
